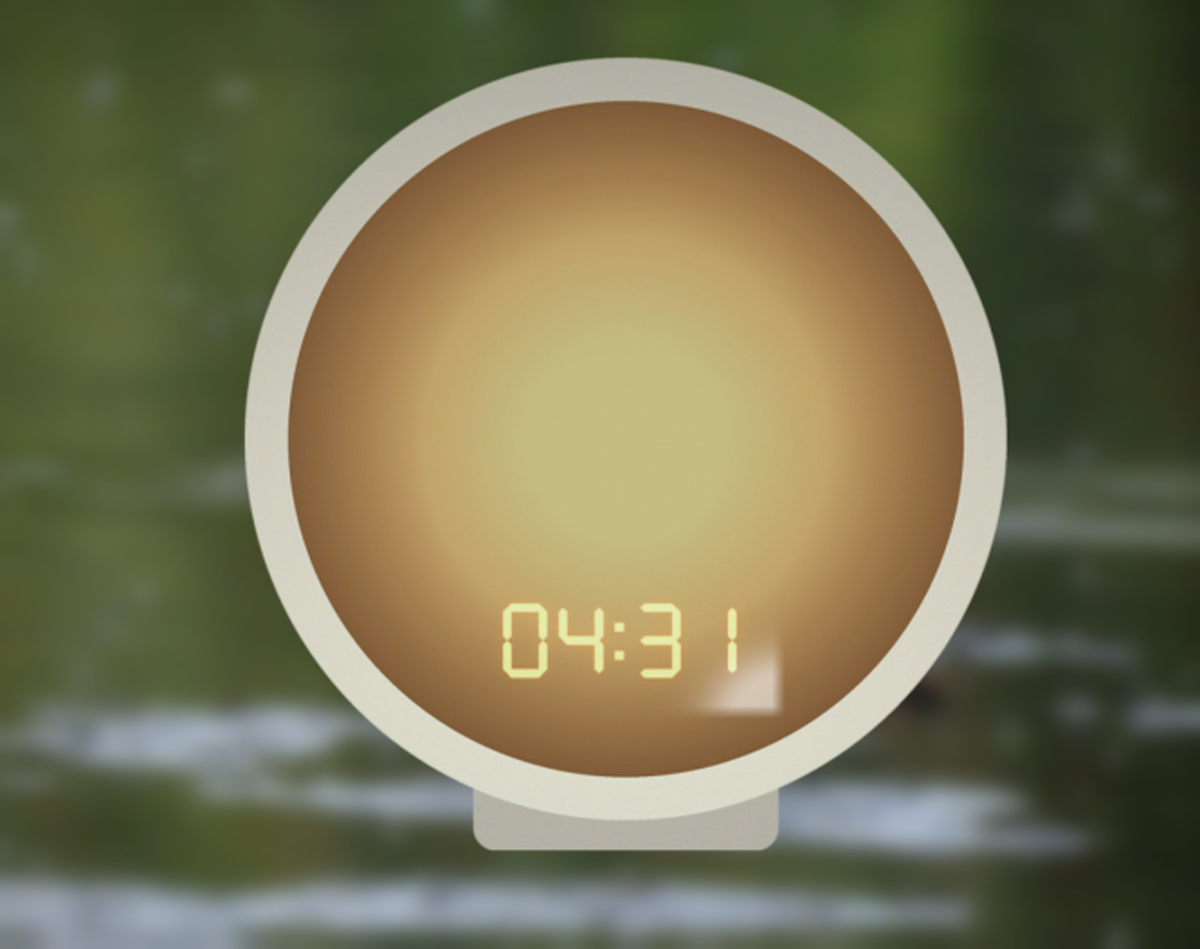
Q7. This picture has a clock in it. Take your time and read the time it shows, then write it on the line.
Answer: 4:31
